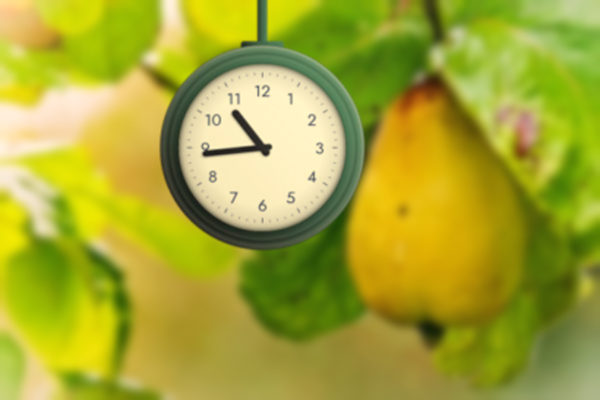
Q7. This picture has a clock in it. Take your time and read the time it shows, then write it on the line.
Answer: 10:44
